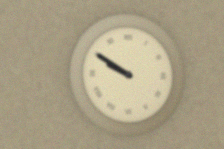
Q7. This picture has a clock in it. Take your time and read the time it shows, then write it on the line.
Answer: 9:50
